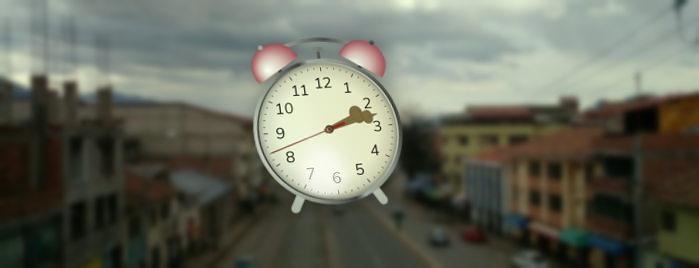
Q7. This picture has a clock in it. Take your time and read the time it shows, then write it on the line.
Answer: 2:12:42
